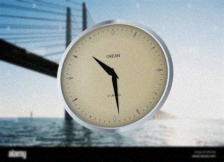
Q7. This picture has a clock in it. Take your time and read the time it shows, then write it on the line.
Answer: 10:29
